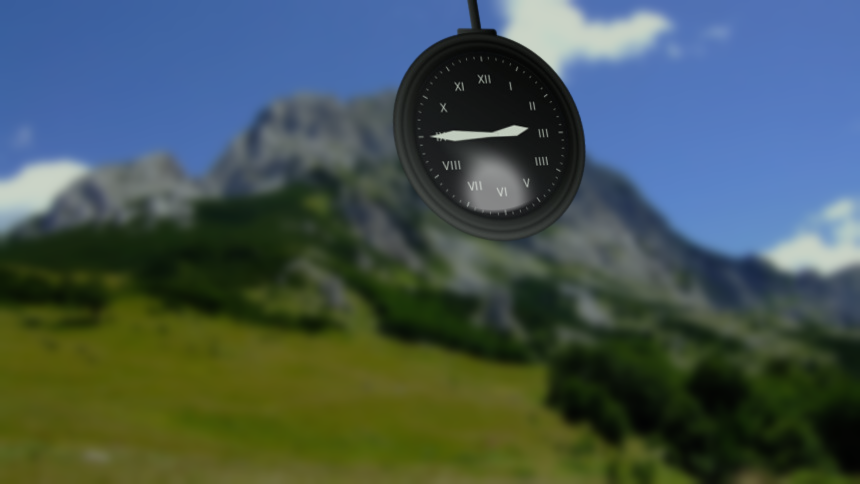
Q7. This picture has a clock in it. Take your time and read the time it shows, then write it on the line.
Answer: 2:45
